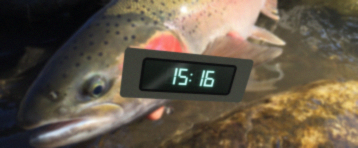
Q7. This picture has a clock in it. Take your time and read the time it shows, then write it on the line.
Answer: 15:16
